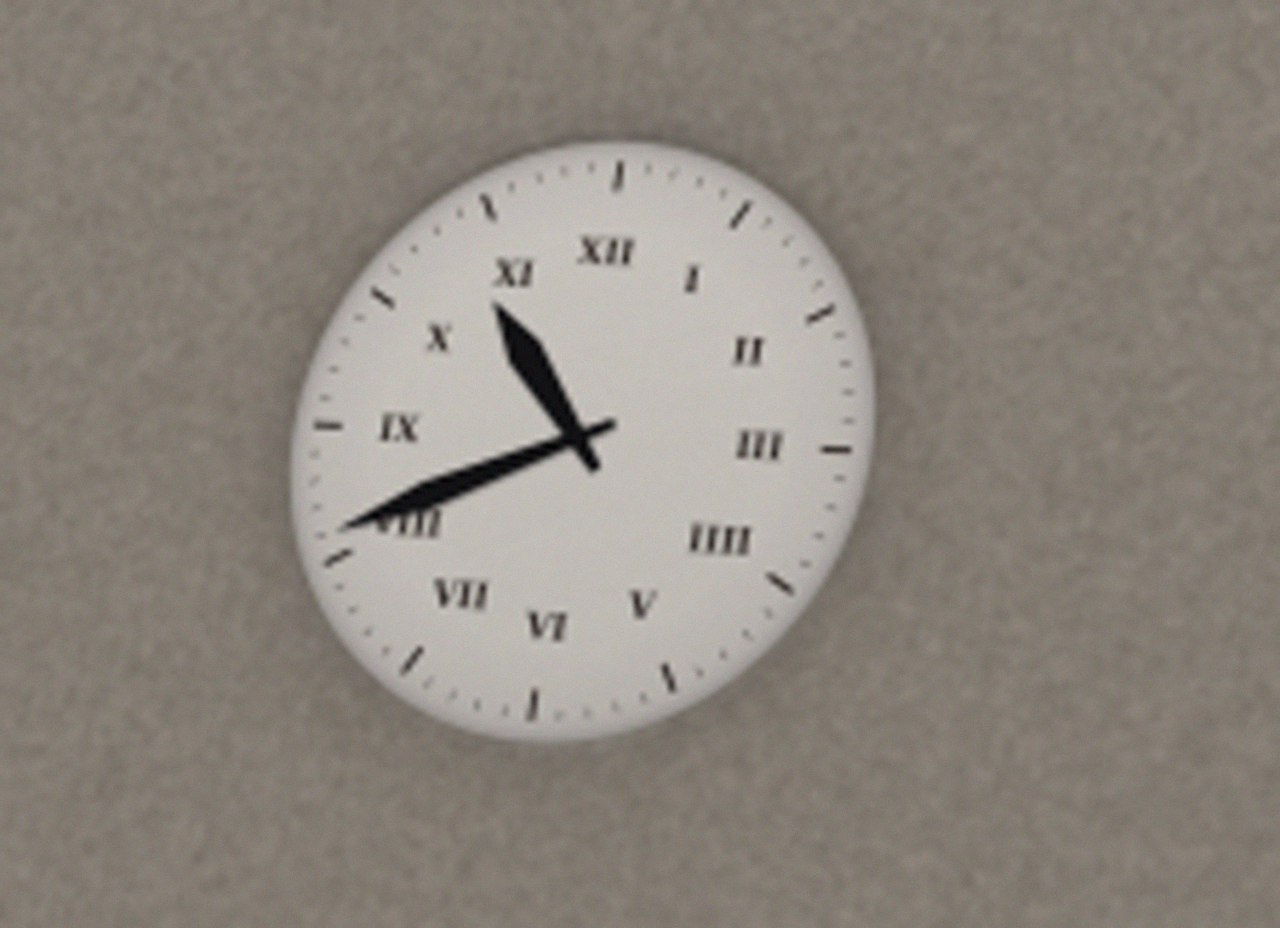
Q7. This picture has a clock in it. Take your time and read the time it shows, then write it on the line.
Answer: 10:41
